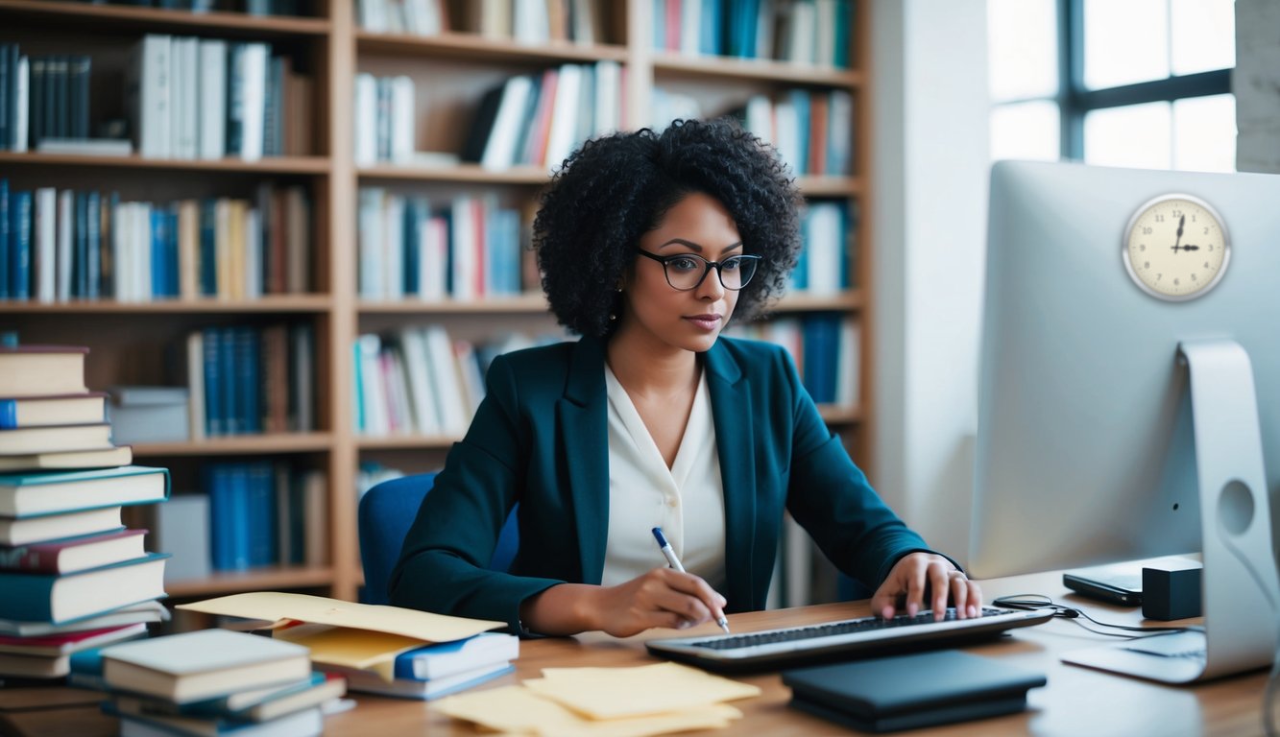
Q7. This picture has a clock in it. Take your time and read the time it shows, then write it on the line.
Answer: 3:02
